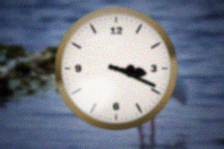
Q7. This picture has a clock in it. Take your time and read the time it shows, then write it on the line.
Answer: 3:19
